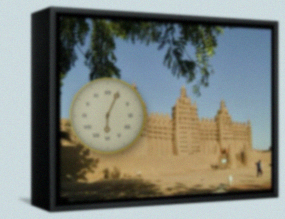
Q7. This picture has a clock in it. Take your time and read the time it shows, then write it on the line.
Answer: 6:04
